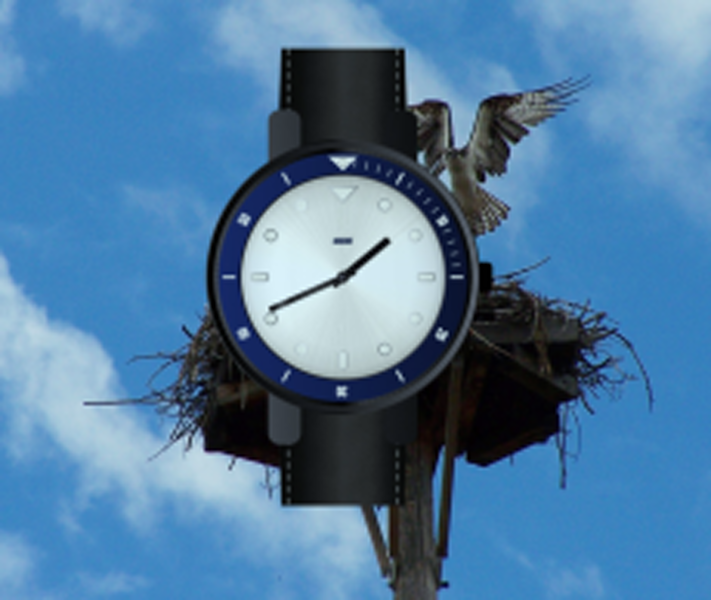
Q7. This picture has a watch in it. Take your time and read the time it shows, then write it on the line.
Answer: 1:41
